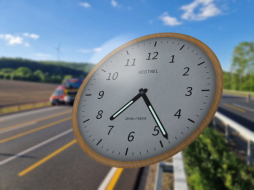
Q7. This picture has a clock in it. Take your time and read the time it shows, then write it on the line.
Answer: 7:24
